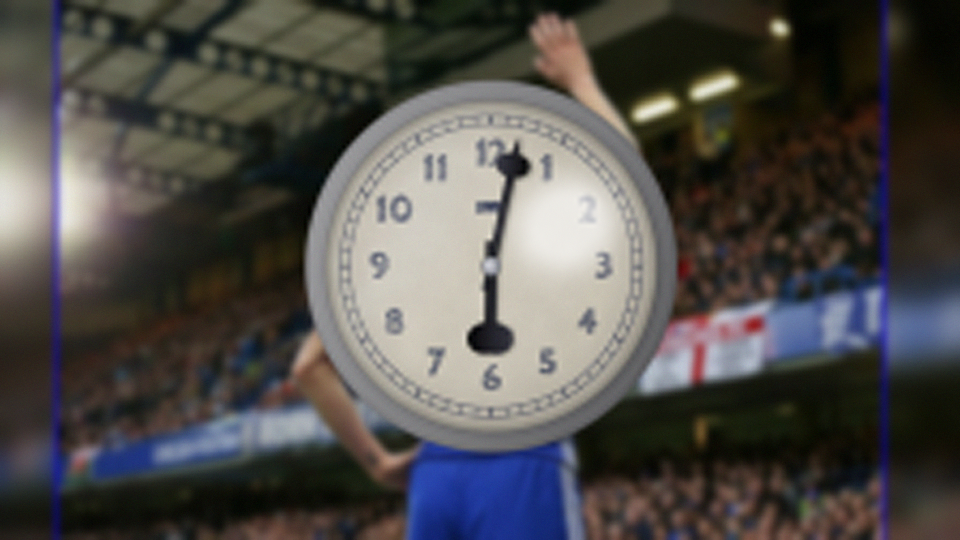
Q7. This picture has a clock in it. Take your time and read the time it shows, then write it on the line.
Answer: 6:02
